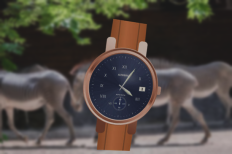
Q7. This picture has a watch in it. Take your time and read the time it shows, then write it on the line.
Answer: 4:05
